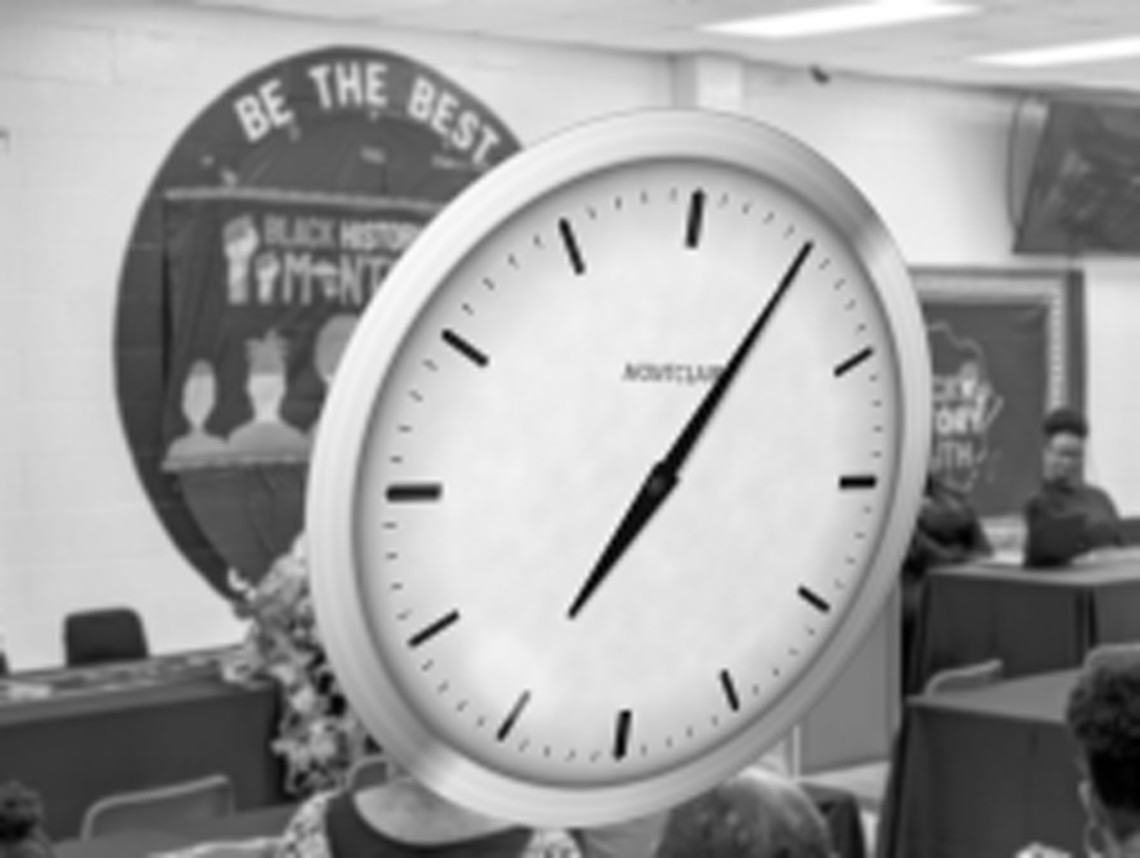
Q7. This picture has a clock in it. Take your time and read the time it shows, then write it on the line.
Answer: 7:05
